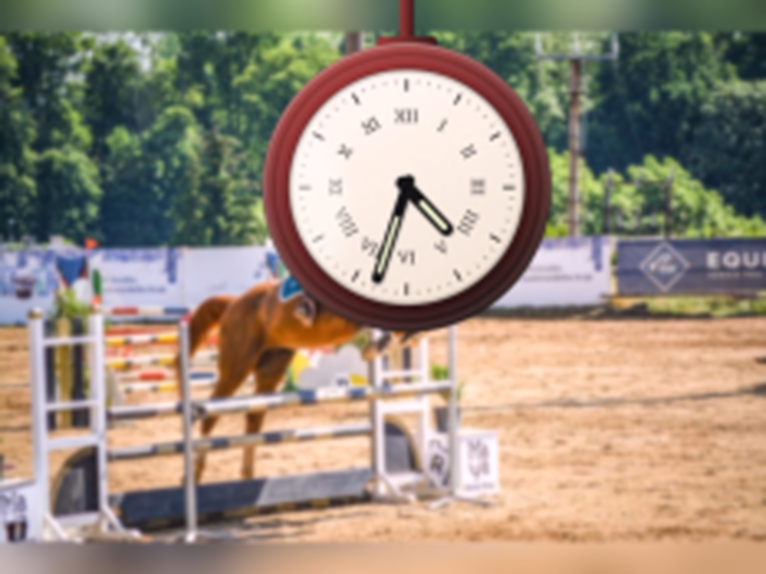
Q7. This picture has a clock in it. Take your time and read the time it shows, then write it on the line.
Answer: 4:33
